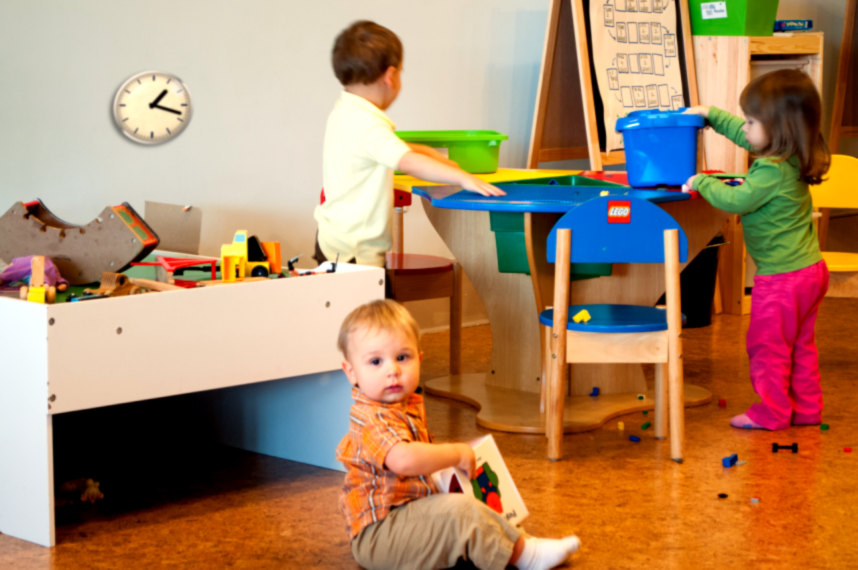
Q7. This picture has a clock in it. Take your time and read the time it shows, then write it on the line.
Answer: 1:18
